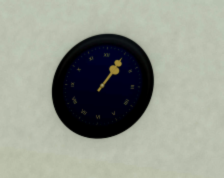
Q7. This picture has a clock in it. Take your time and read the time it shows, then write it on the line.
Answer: 1:05
